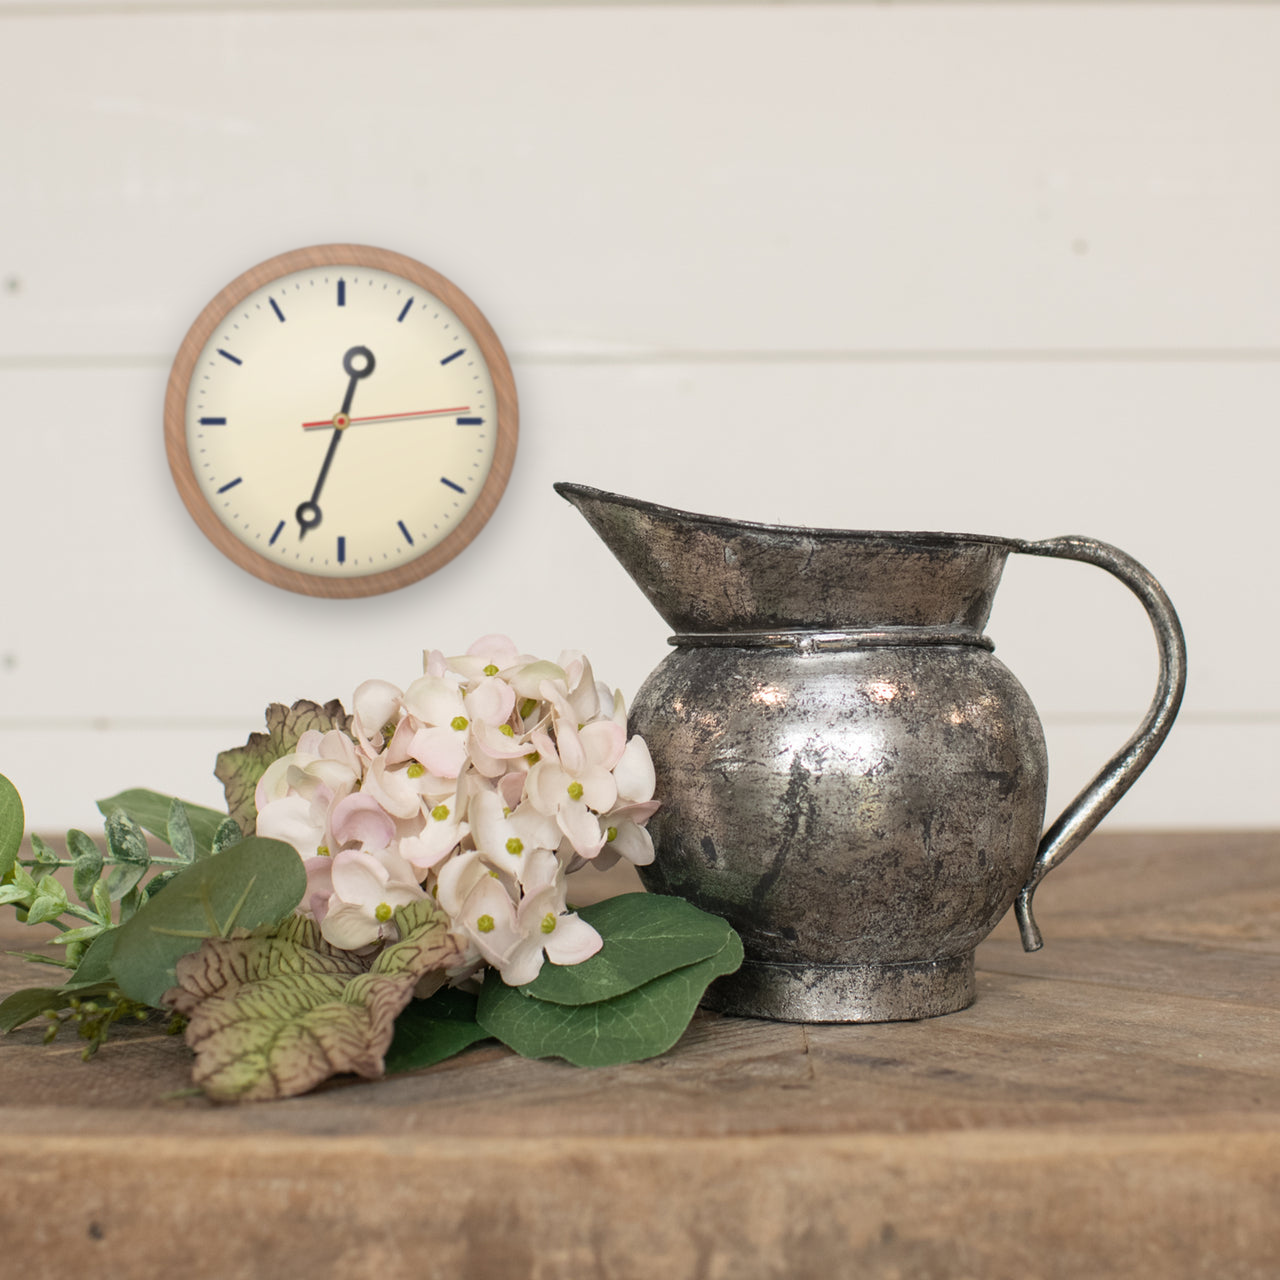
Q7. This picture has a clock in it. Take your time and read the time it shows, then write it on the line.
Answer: 12:33:14
